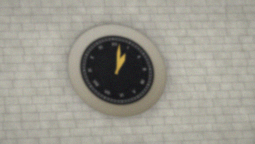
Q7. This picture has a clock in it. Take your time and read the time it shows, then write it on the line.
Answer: 1:02
